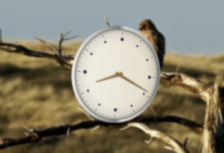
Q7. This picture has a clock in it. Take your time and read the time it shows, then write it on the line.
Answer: 8:19
